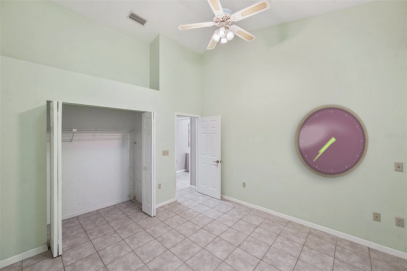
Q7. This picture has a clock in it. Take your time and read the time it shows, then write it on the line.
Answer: 7:37
